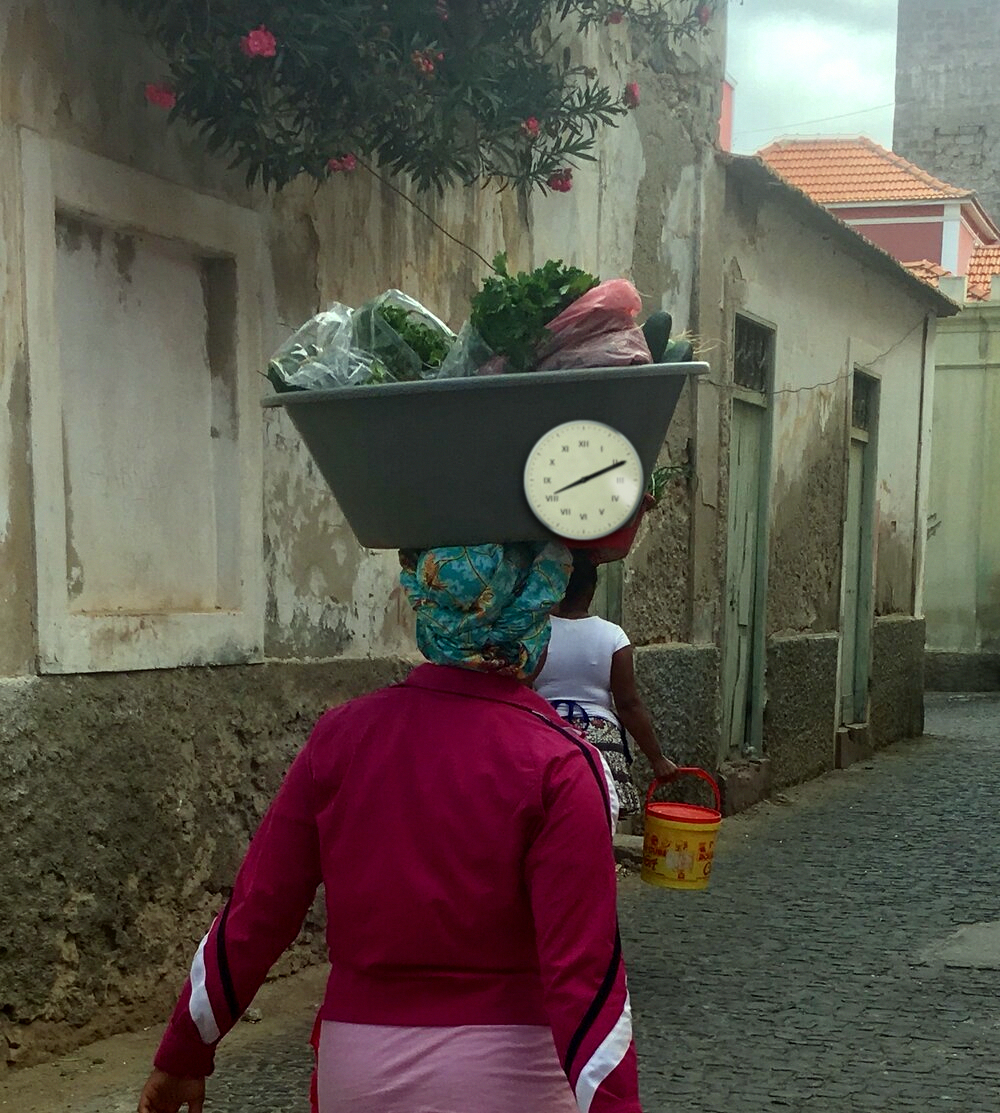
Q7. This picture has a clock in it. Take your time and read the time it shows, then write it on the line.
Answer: 8:11
